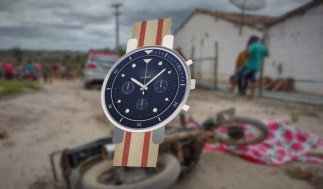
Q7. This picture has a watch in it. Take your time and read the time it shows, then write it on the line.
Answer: 10:08
